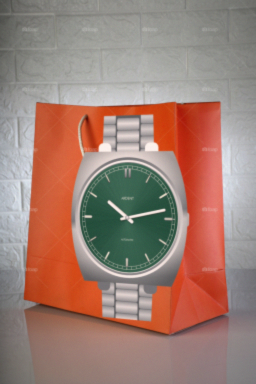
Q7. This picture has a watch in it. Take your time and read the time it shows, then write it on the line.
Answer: 10:13
